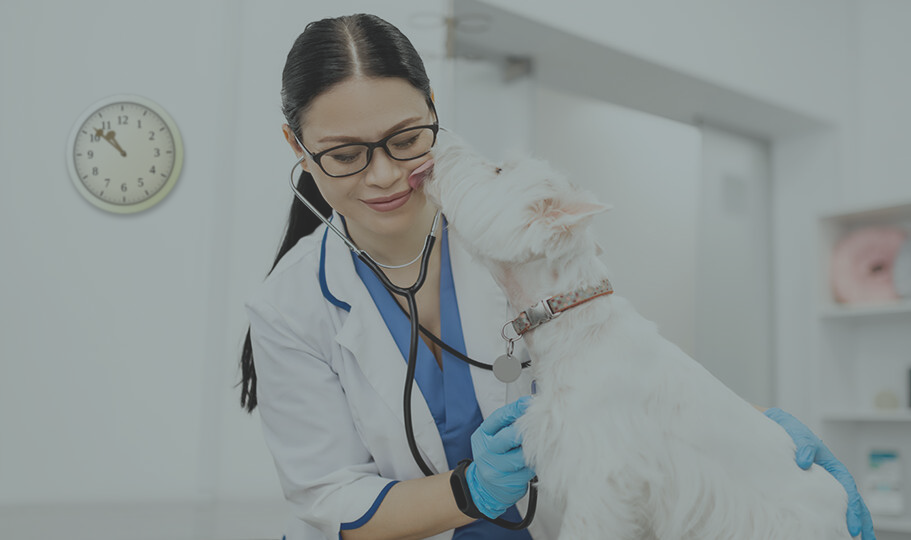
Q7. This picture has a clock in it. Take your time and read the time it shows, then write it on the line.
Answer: 10:52
